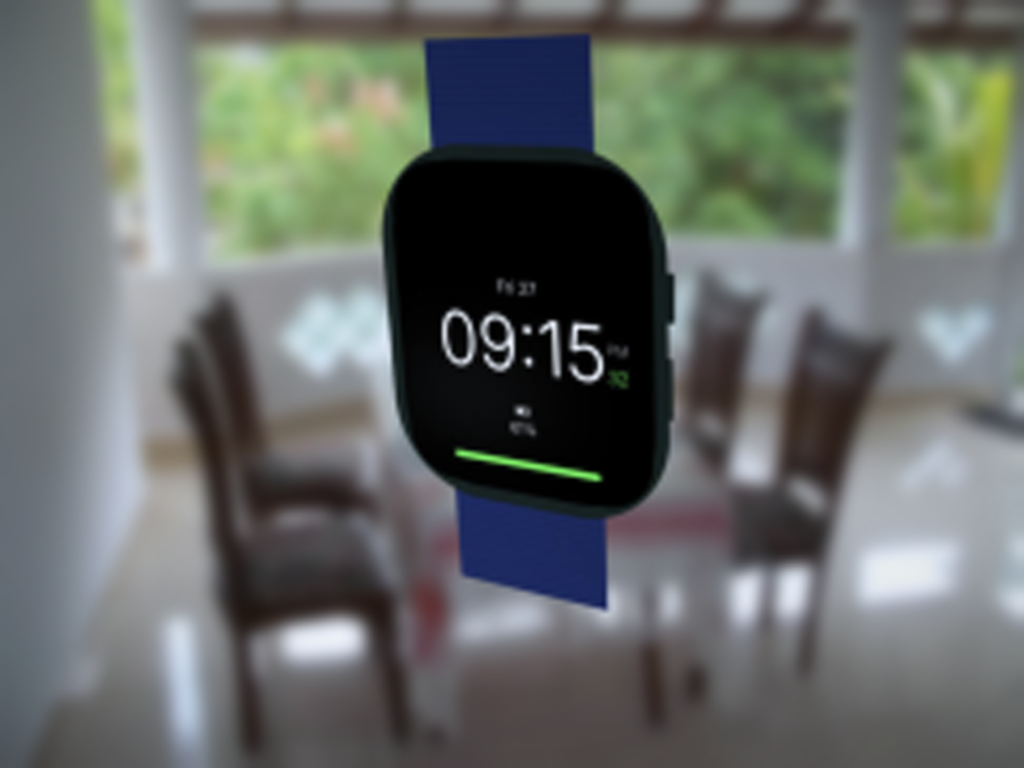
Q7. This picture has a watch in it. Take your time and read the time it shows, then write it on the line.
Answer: 9:15
